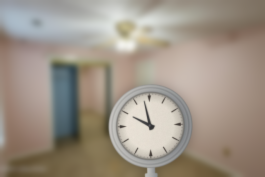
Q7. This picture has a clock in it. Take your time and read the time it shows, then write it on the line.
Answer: 9:58
